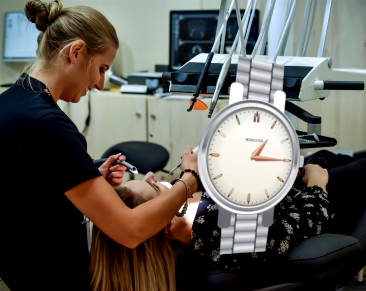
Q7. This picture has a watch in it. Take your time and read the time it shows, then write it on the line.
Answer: 1:15
